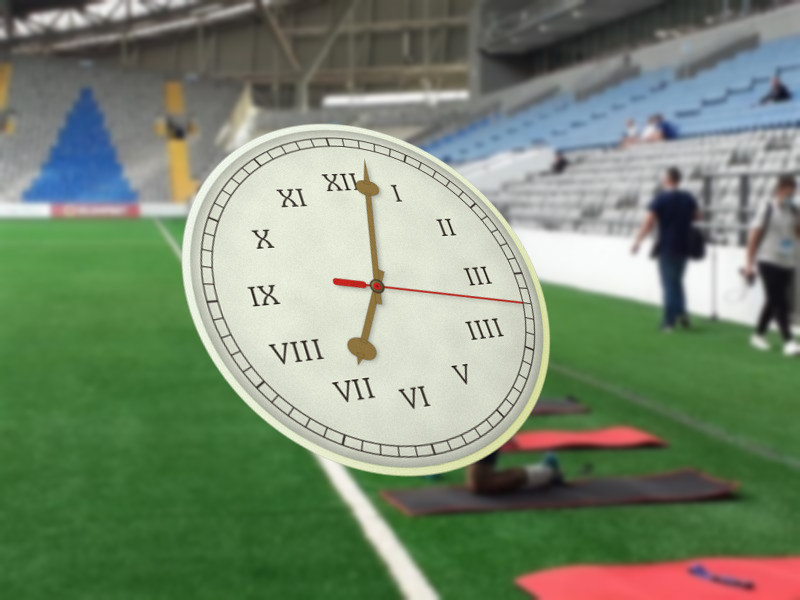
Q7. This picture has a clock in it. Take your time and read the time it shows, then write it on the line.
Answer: 7:02:17
